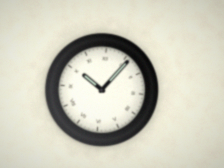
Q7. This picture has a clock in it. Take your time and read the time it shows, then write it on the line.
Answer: 10:06
